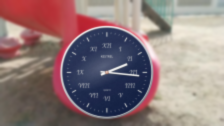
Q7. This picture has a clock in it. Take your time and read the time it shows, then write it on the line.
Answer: 2:16
